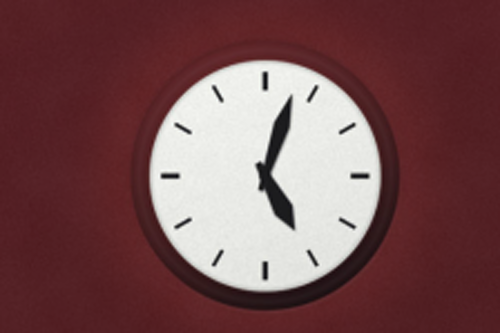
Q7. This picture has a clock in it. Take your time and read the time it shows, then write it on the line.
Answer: 5:03
